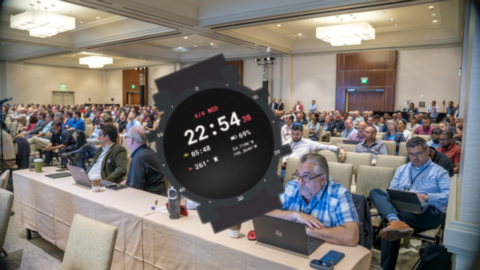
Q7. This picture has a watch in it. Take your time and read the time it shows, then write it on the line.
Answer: 22:54
